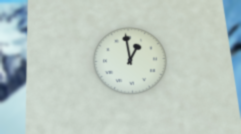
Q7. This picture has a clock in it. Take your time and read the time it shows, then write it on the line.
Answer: 12:59
